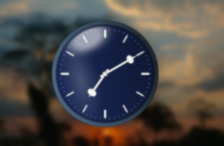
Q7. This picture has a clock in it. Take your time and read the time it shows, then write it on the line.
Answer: 7:10
